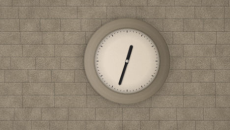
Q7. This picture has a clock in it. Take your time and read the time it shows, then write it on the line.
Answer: 12:33
